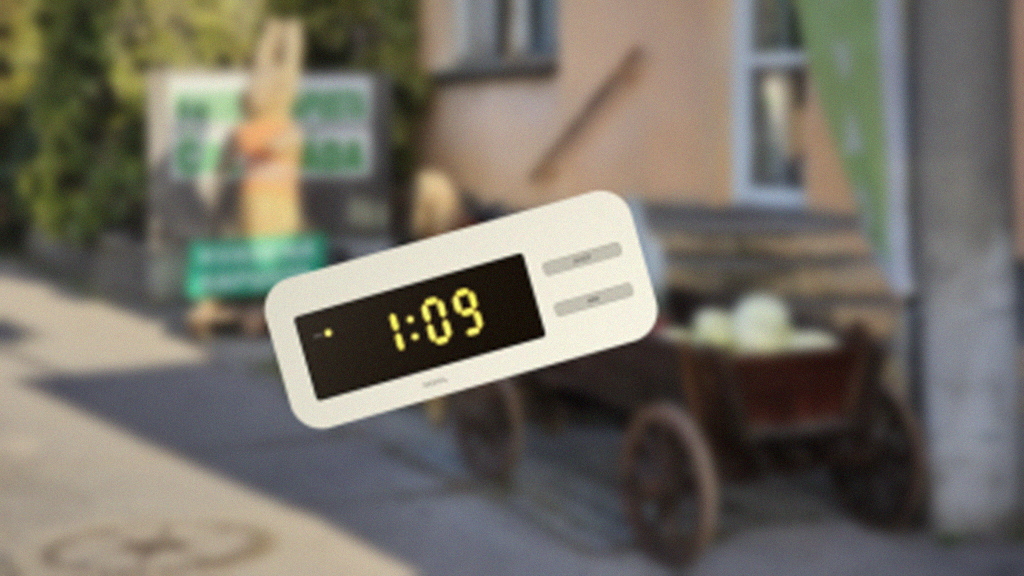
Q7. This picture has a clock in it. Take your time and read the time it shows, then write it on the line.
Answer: 1:09
